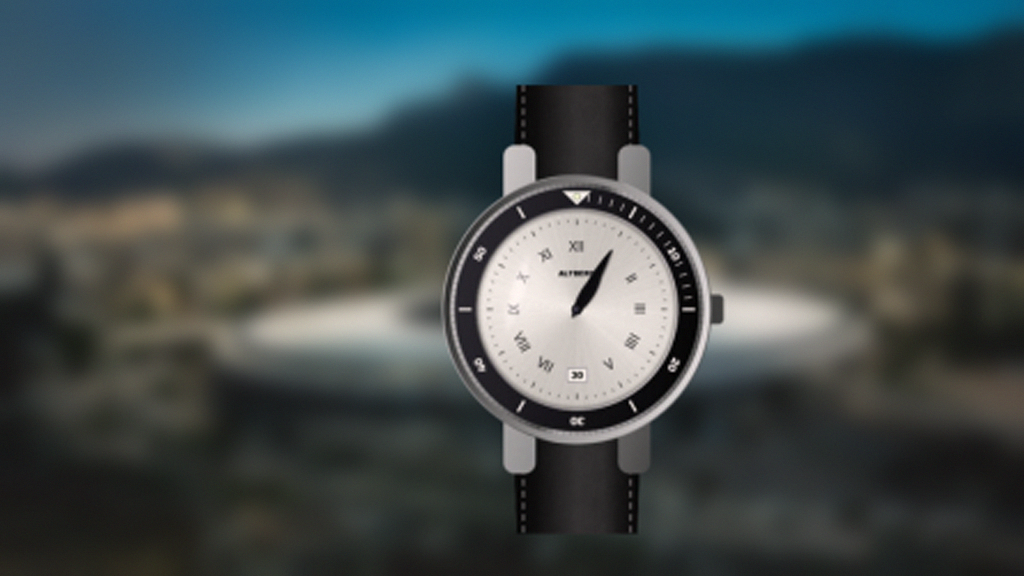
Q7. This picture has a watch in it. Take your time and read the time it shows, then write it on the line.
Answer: 1:05
